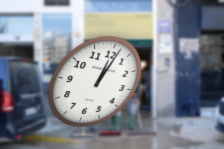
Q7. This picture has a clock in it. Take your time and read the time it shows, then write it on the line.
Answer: 12:02
